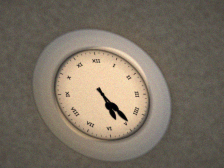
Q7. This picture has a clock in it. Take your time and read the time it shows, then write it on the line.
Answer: 5:24
